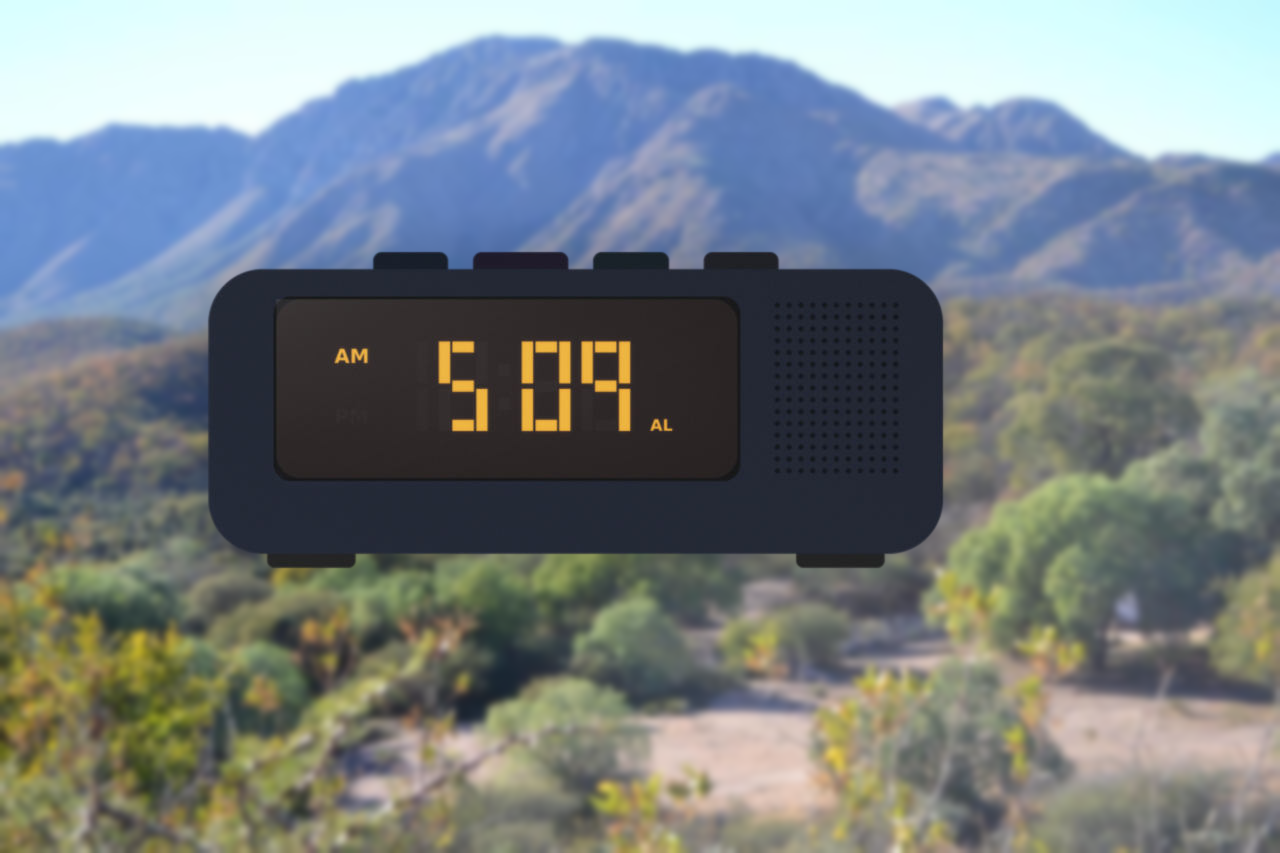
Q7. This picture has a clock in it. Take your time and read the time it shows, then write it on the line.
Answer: 5:09
